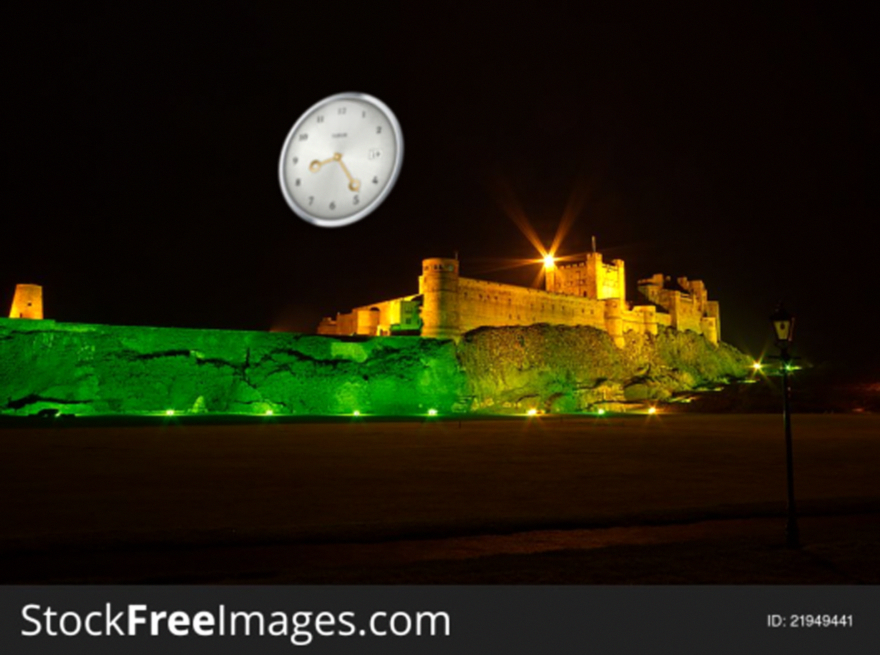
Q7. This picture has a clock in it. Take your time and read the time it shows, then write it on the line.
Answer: 8:24
